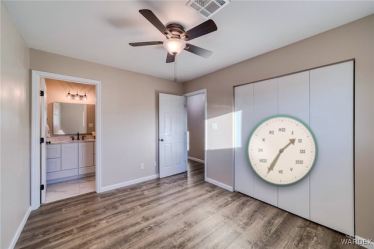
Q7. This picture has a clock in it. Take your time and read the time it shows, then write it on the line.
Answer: 1:35
